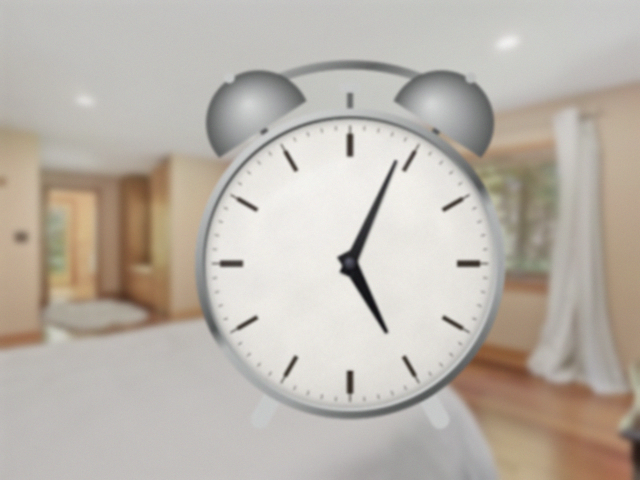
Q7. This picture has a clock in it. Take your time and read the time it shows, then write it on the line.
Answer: 5:04
